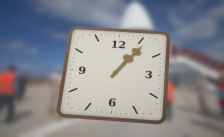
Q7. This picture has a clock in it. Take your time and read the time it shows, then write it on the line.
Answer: 1:06
